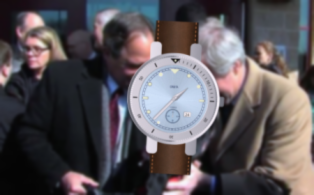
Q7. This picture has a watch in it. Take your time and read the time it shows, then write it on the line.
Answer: 1:37
